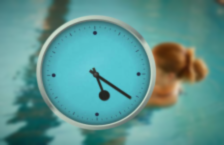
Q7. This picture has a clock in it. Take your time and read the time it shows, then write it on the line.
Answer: 5:21
